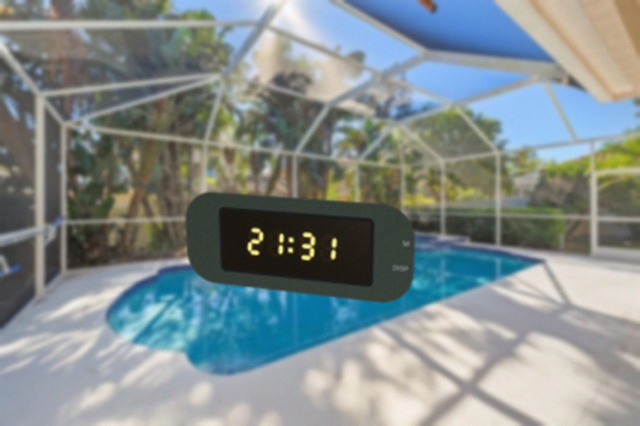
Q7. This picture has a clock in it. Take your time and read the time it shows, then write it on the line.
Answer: 21:31
